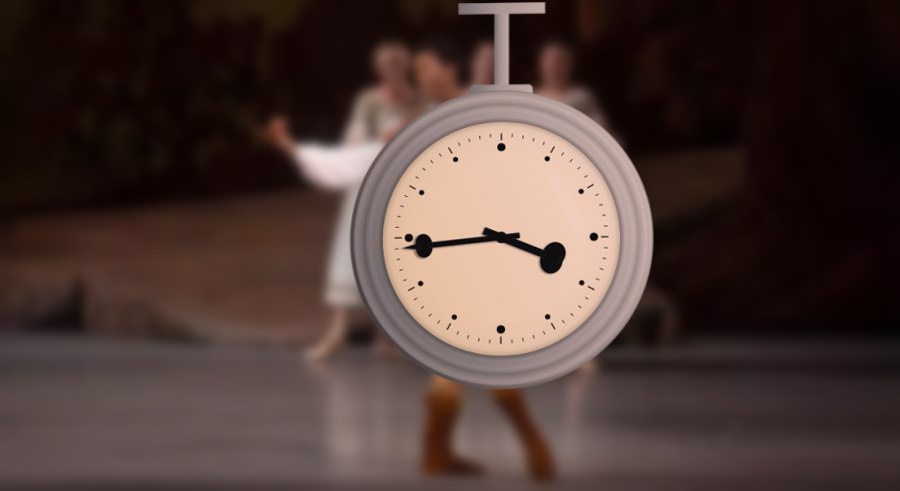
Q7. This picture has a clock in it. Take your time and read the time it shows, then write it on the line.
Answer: 3:44
